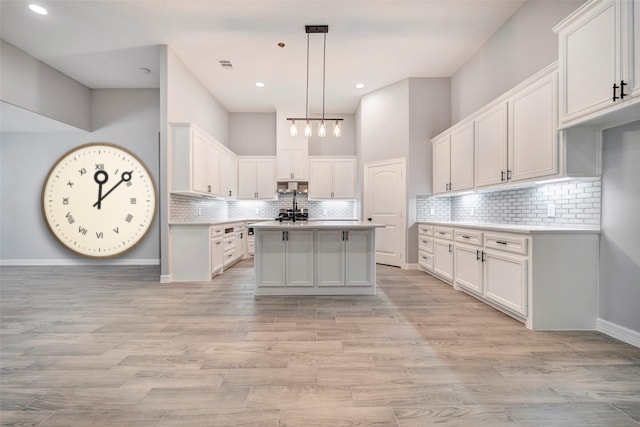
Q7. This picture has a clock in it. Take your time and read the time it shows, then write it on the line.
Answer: 12:08
